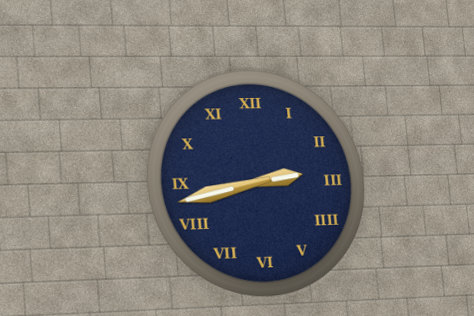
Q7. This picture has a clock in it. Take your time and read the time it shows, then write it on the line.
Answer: 2:43
